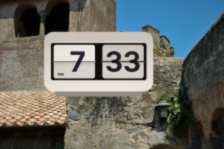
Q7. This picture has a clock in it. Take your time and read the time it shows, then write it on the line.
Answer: 7:33
